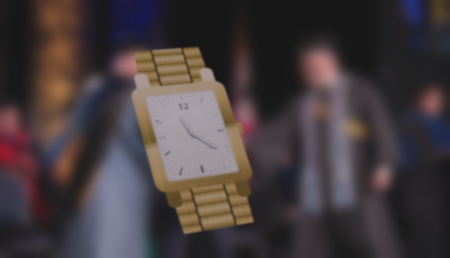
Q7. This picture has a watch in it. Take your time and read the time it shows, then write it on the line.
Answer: 11:22
